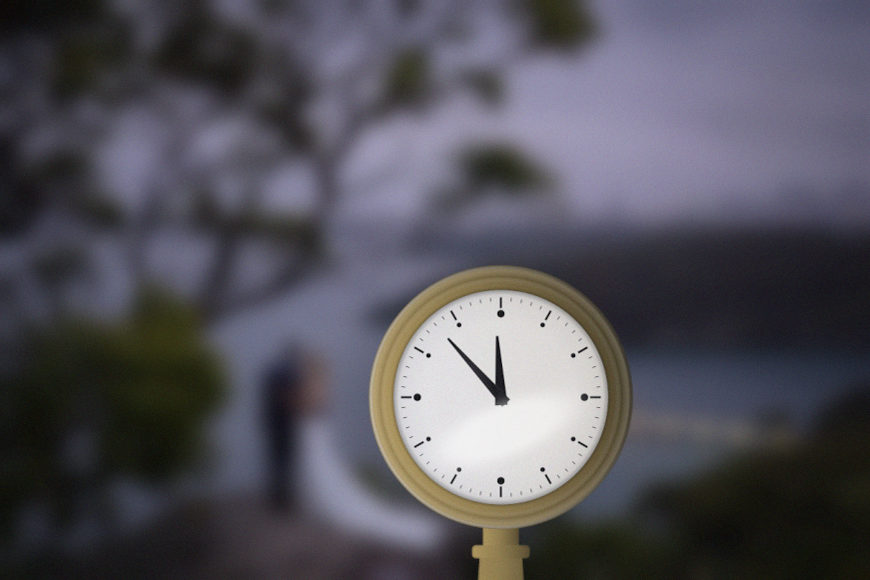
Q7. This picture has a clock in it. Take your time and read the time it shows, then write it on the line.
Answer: 11:53
